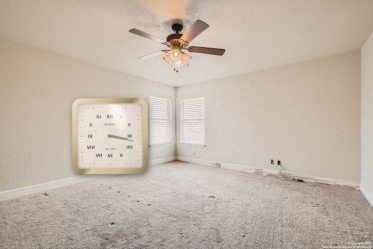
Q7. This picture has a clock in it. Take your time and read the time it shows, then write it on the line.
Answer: 3:17
